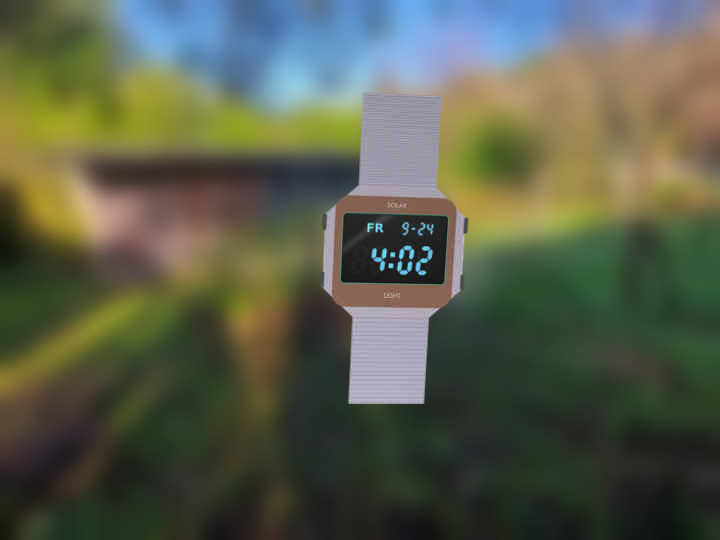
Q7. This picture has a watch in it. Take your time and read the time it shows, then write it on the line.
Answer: 4:02
